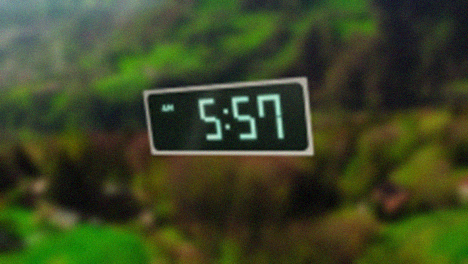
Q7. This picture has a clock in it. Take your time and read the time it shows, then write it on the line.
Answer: 5:57
